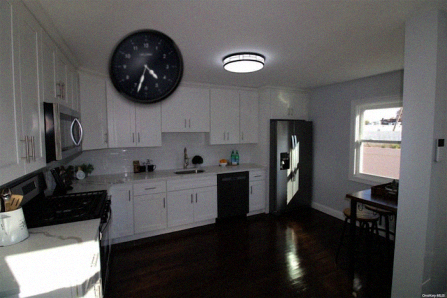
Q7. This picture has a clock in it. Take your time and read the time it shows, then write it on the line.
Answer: 4:33
